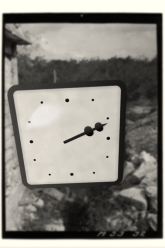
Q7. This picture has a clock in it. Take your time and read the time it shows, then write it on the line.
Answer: 2:11
